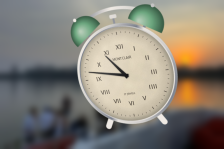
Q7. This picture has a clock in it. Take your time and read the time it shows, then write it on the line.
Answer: 10:47
